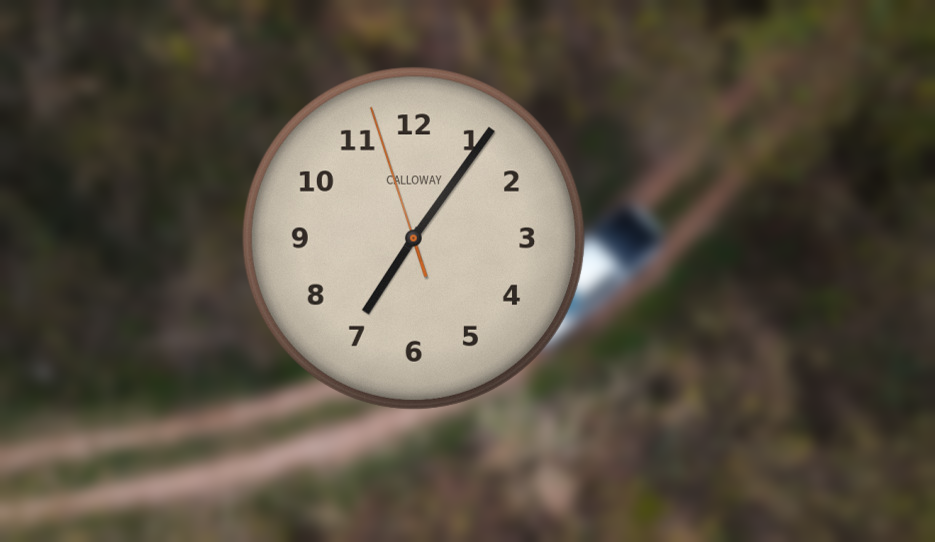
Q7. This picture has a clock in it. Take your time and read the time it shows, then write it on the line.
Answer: 7:05:57
